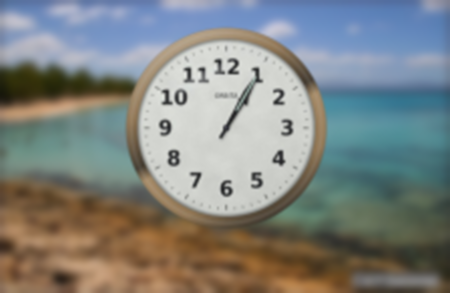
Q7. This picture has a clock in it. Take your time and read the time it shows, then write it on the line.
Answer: 1:05
